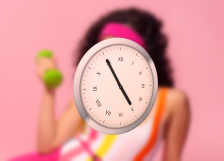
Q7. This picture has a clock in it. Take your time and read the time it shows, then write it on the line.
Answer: 4:55
